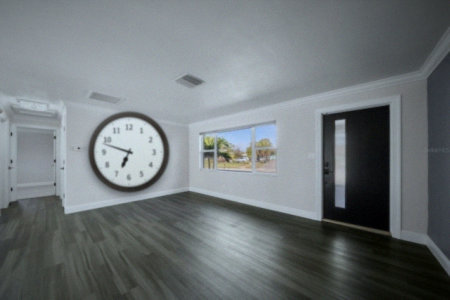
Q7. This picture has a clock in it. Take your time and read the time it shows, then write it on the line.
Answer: 6:48
